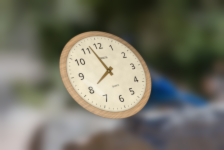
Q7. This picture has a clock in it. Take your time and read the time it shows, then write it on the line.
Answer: 7:57
